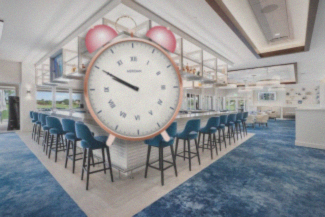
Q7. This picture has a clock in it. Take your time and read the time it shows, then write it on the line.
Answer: 9:50
